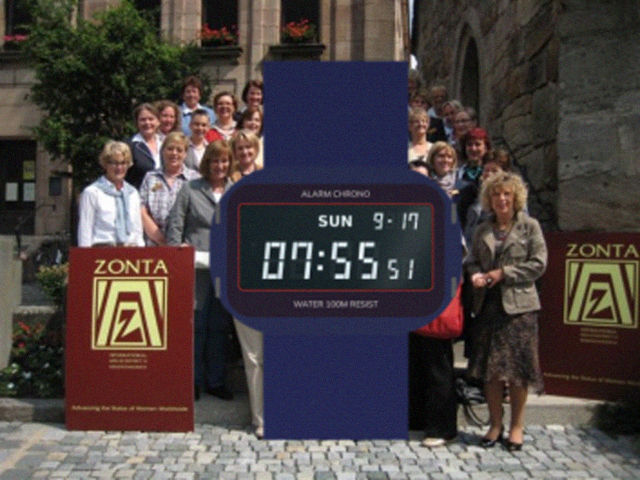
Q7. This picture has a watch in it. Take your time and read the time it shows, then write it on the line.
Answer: 7:55:51
